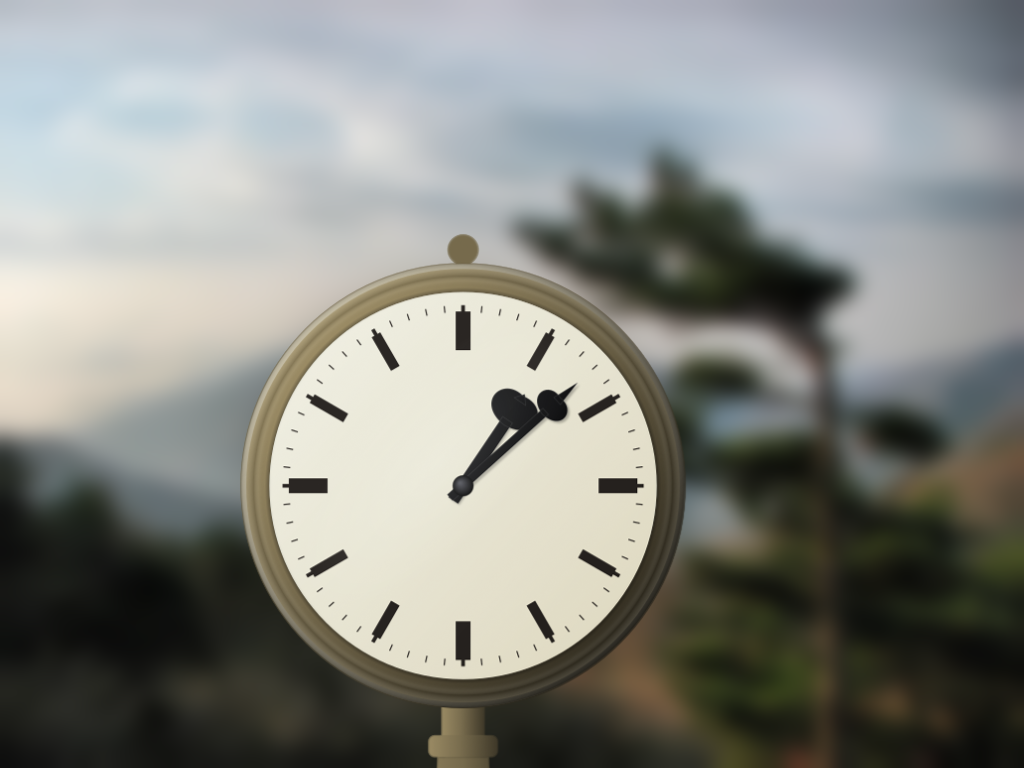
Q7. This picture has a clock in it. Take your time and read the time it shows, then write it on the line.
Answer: 1:08
